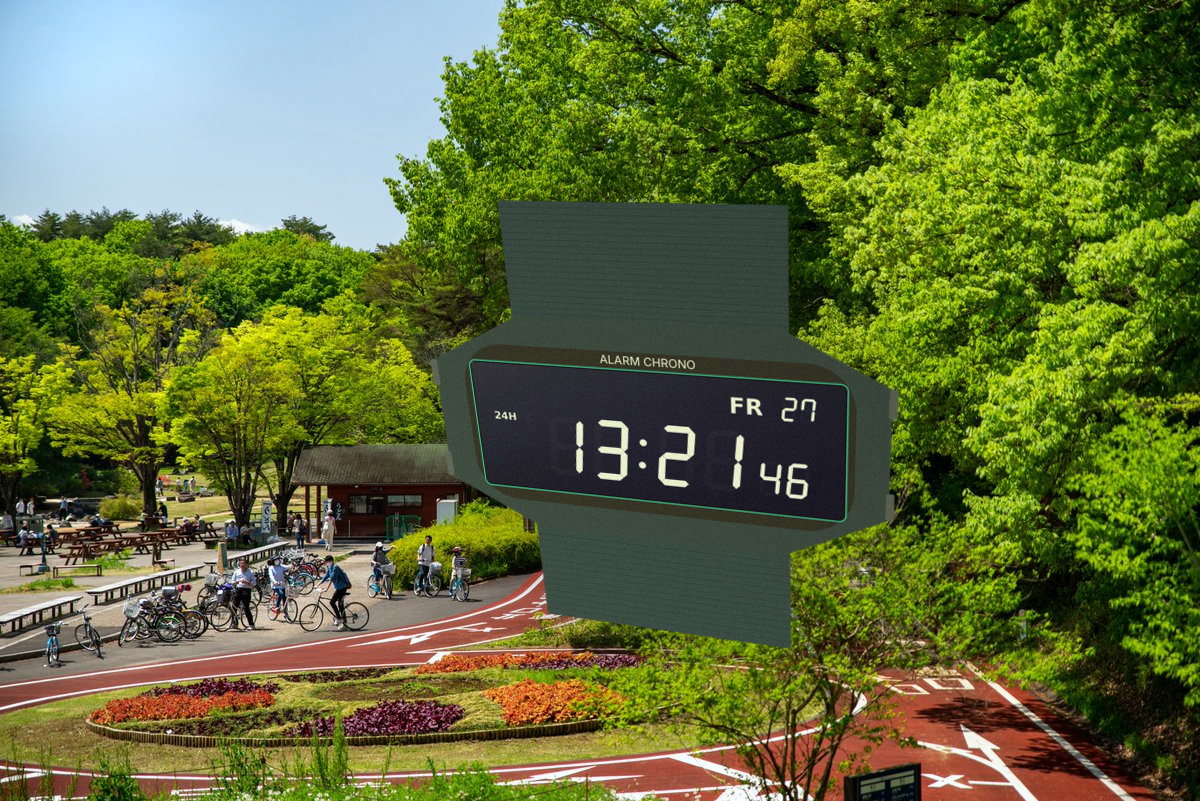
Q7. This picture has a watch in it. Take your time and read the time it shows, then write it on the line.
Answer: 13:21:46
